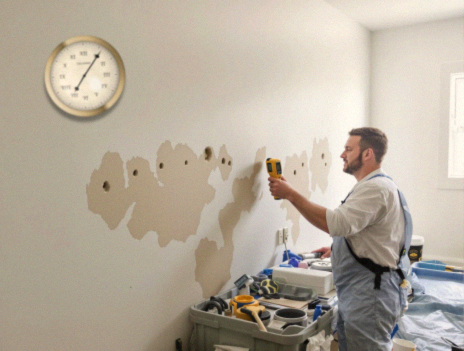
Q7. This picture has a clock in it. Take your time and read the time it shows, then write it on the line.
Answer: 7:06
